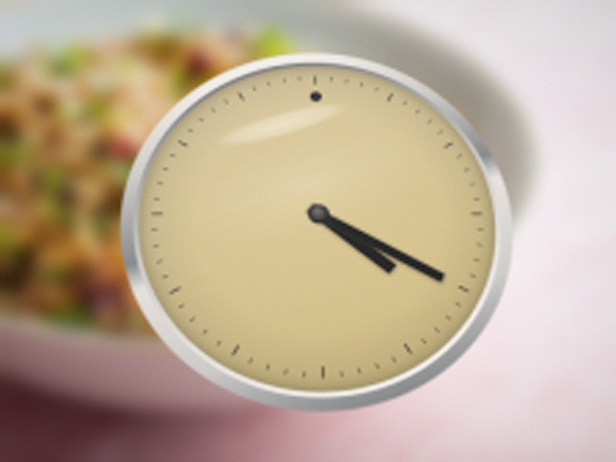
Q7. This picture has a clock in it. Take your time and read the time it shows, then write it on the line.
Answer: 4:20
